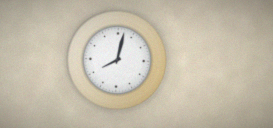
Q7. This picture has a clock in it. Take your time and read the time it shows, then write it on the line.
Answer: 8:02
